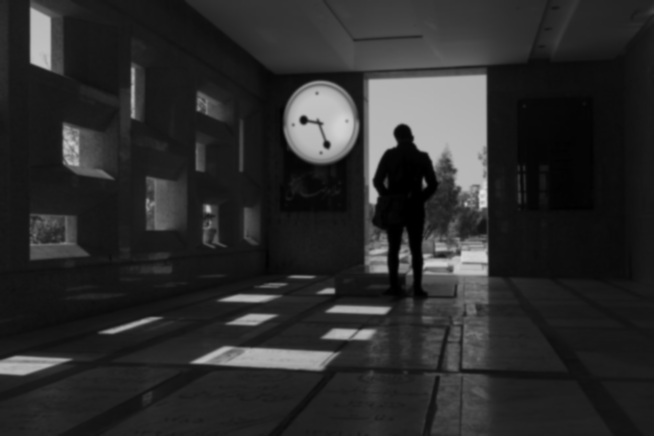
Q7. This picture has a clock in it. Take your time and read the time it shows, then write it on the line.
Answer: 9:27
